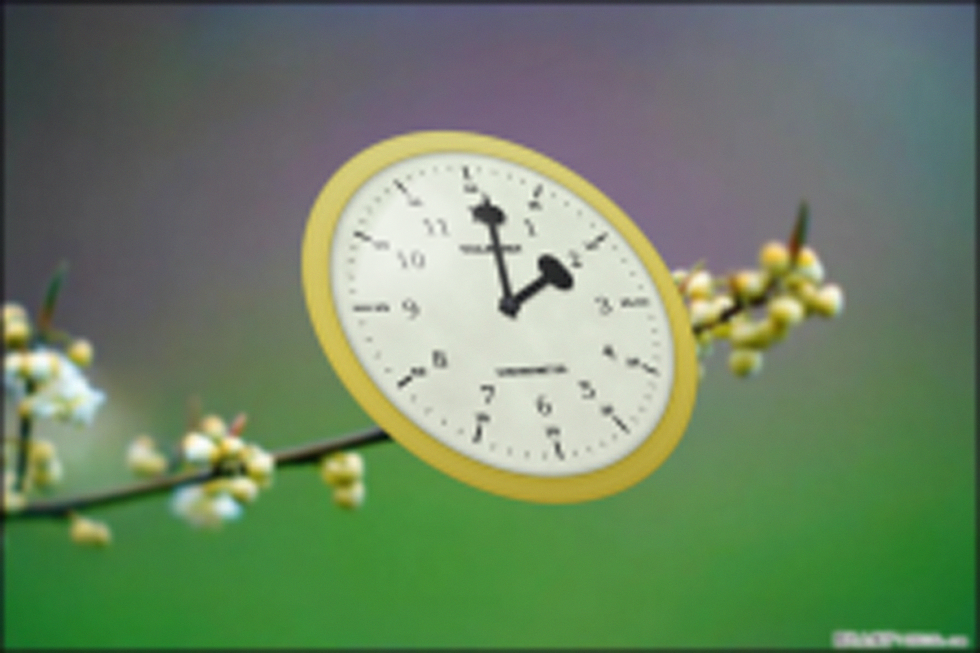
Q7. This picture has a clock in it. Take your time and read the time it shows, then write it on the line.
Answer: 2:01
